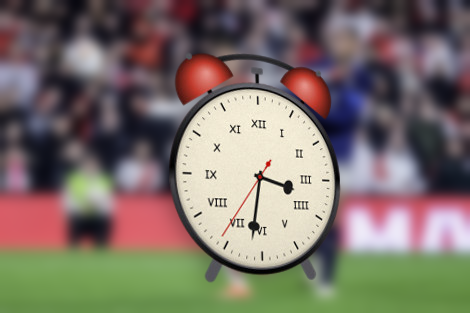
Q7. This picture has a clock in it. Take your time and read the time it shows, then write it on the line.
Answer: 3:31:36
